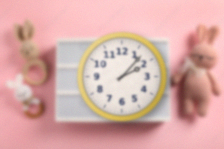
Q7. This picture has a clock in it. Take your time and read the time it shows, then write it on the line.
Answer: 2:07
